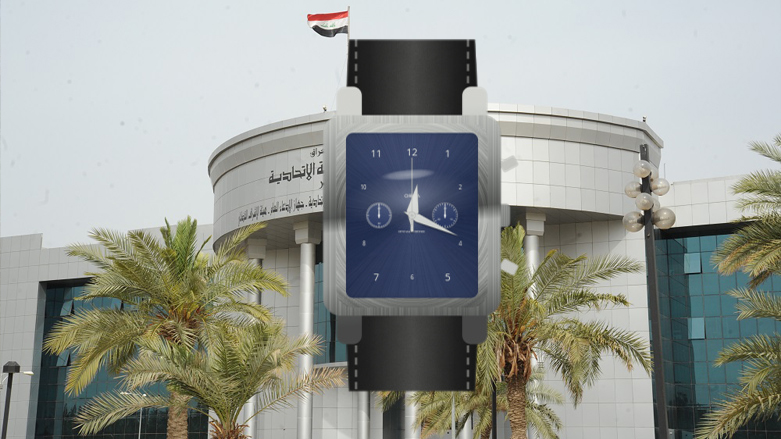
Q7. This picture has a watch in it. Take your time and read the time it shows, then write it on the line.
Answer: 12:19
